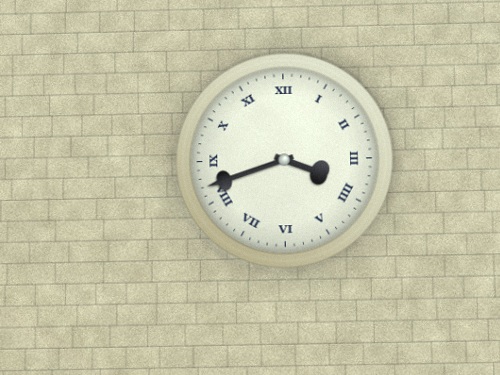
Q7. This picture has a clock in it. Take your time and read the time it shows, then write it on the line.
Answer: 3:42
